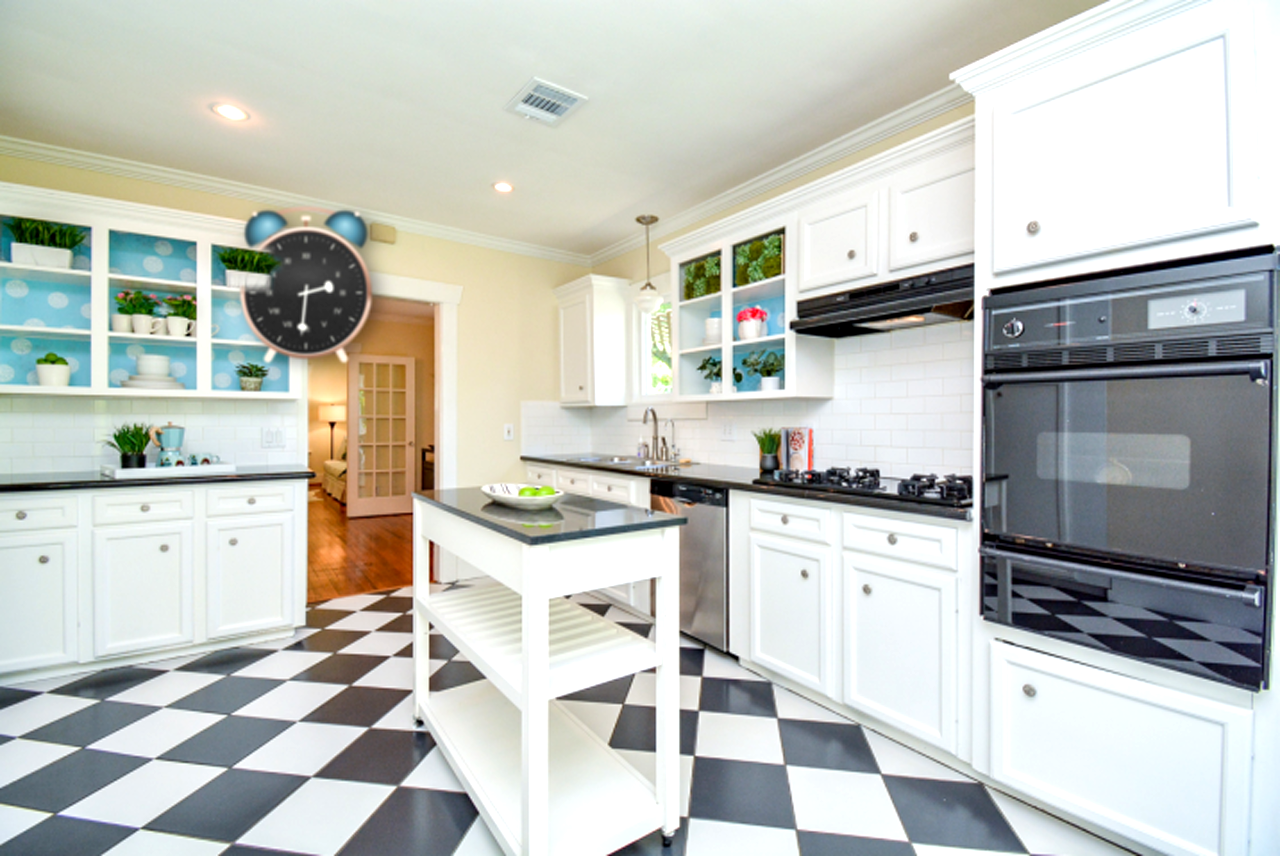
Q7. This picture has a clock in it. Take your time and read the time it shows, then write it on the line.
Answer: 2:31
